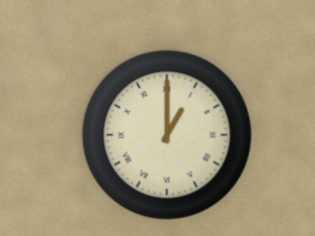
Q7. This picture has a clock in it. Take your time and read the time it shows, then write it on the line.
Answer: 1:00
